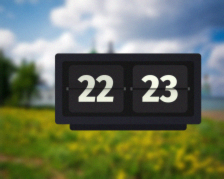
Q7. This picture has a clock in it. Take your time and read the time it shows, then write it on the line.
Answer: 22:23
